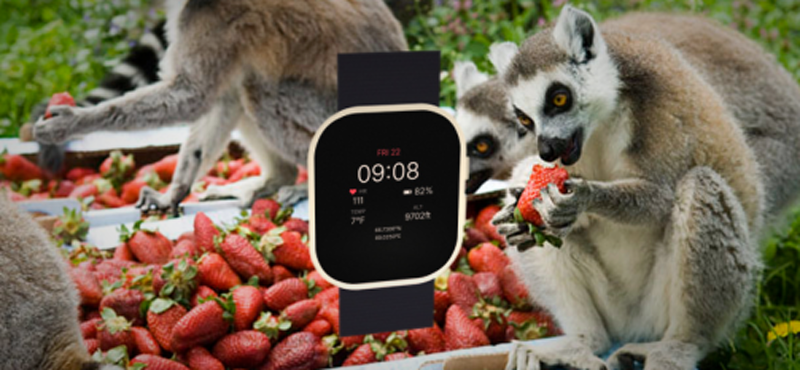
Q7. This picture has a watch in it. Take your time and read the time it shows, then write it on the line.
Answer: 9:08
